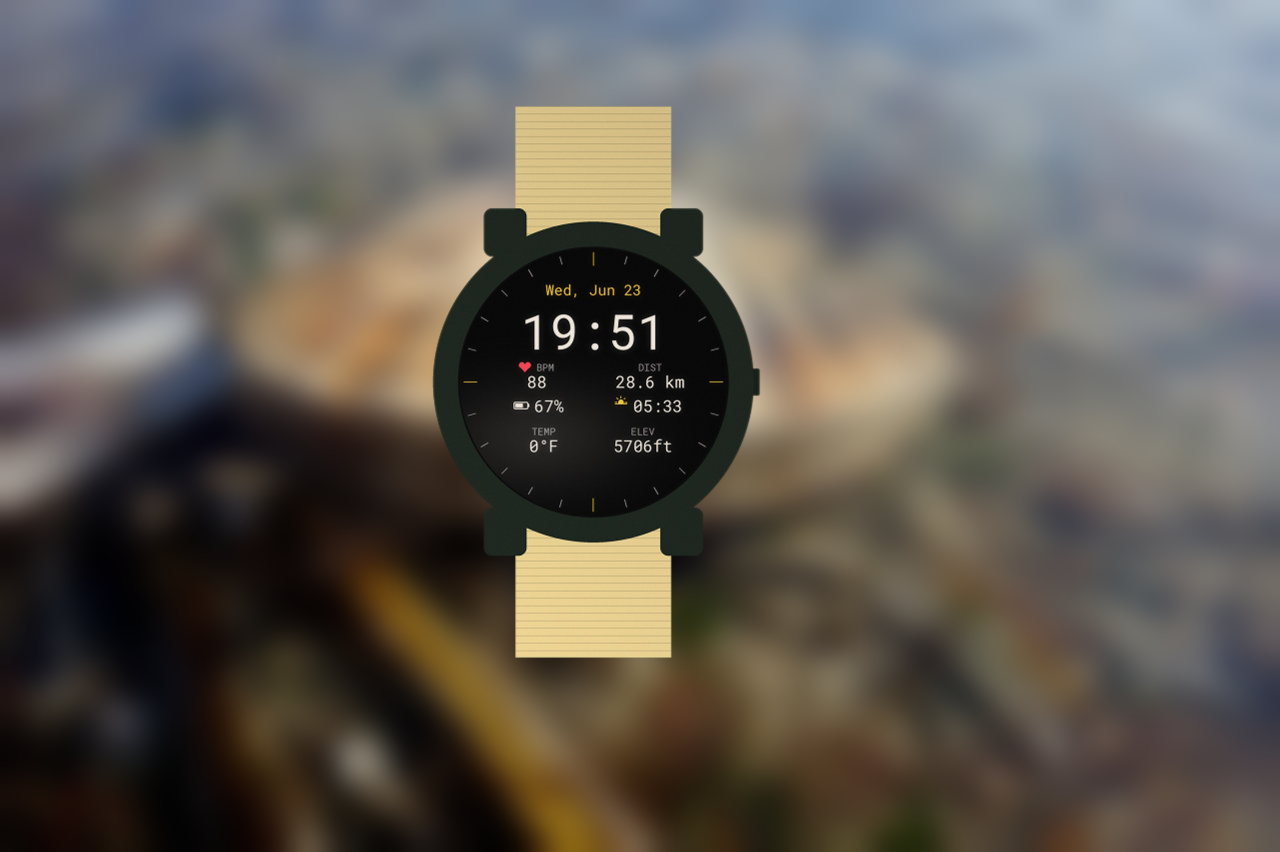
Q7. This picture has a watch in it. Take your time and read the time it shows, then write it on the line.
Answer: 19:51
